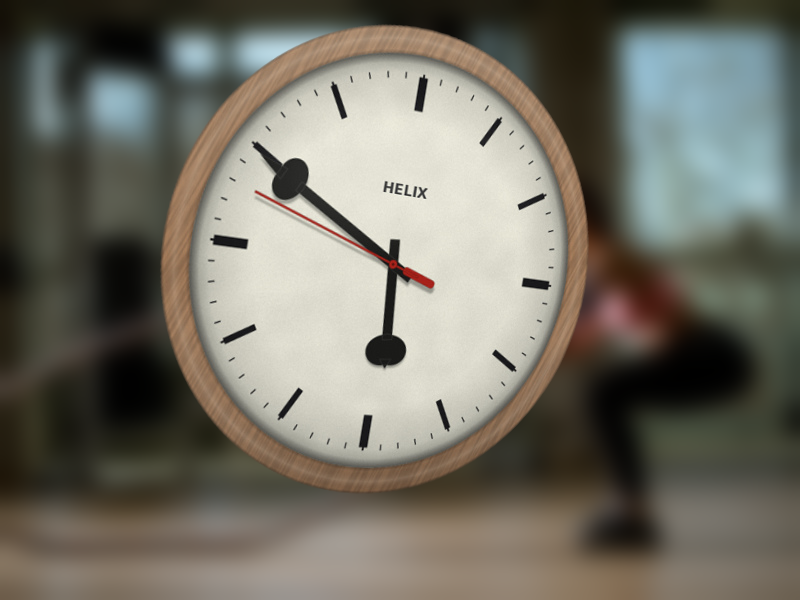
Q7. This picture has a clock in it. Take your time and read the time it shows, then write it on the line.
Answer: 5:49:48
